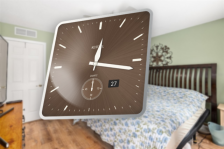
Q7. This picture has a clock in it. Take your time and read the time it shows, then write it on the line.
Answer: 12:17
